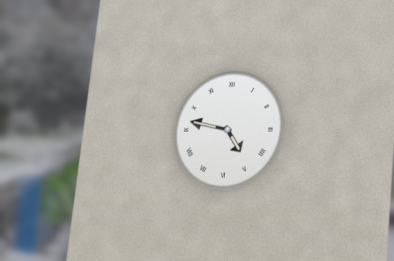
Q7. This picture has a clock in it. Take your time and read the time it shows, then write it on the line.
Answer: 4:47
